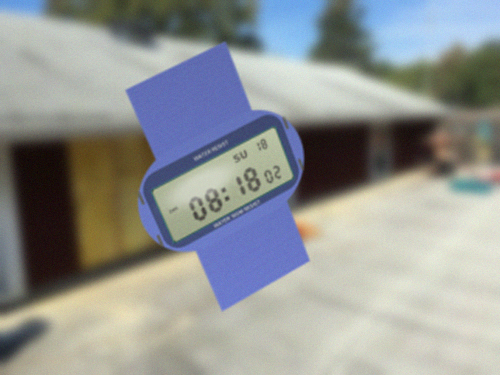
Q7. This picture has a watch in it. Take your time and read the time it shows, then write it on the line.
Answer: 8:18:02
